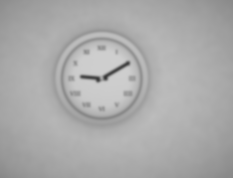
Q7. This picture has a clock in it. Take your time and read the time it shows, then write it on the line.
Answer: 9:10
